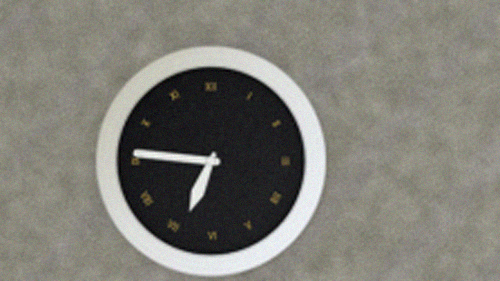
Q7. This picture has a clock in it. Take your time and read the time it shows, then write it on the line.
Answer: 6:46
